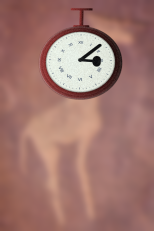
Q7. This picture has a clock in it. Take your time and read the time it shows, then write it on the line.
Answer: 3:08
